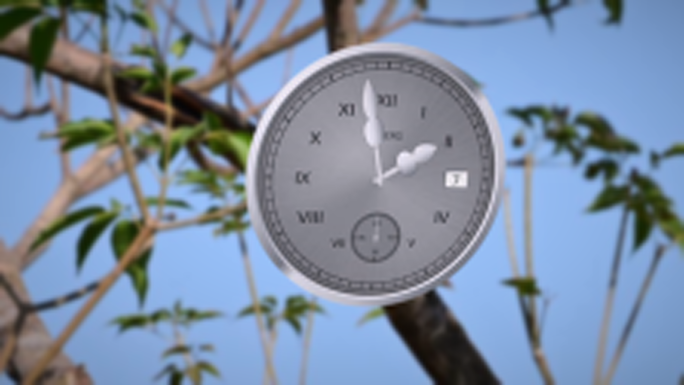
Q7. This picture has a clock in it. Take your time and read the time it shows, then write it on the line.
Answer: 1:58
